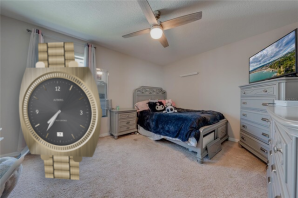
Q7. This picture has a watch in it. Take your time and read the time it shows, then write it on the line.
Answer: 7:36
